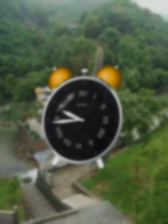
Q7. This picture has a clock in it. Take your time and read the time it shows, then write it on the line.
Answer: 9:44
